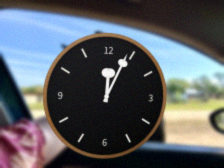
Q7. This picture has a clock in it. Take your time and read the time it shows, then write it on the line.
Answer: 12:04
